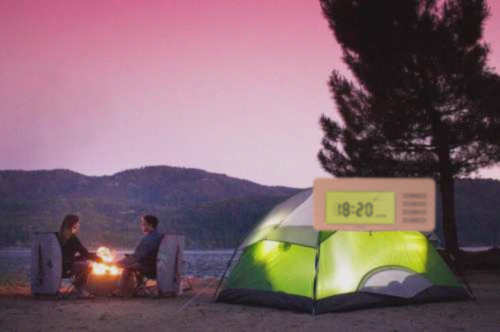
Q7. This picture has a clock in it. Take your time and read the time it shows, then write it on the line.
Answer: 18:20
